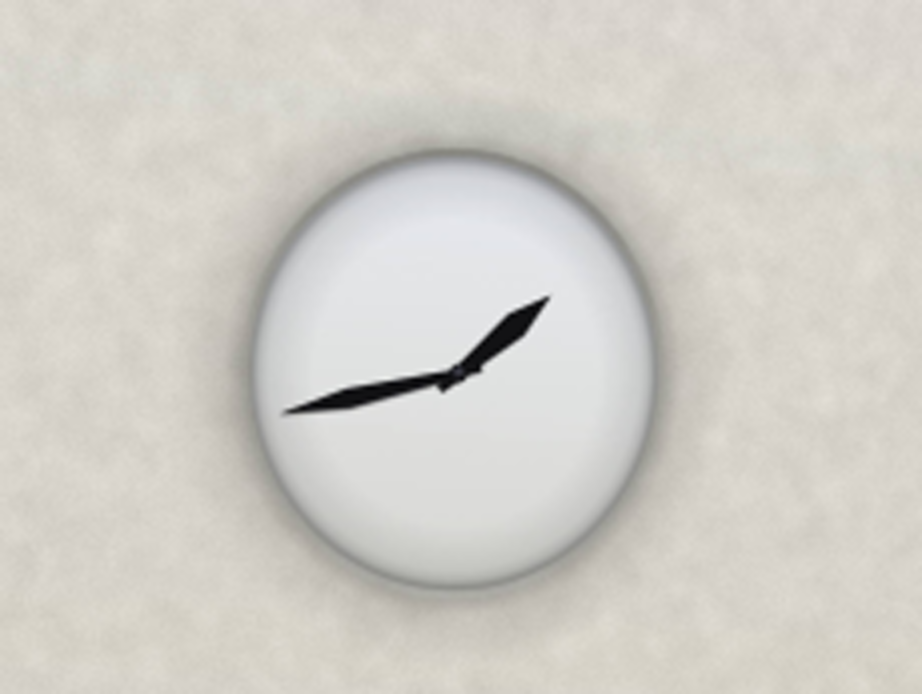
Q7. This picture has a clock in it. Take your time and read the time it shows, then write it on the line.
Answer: 1:43
